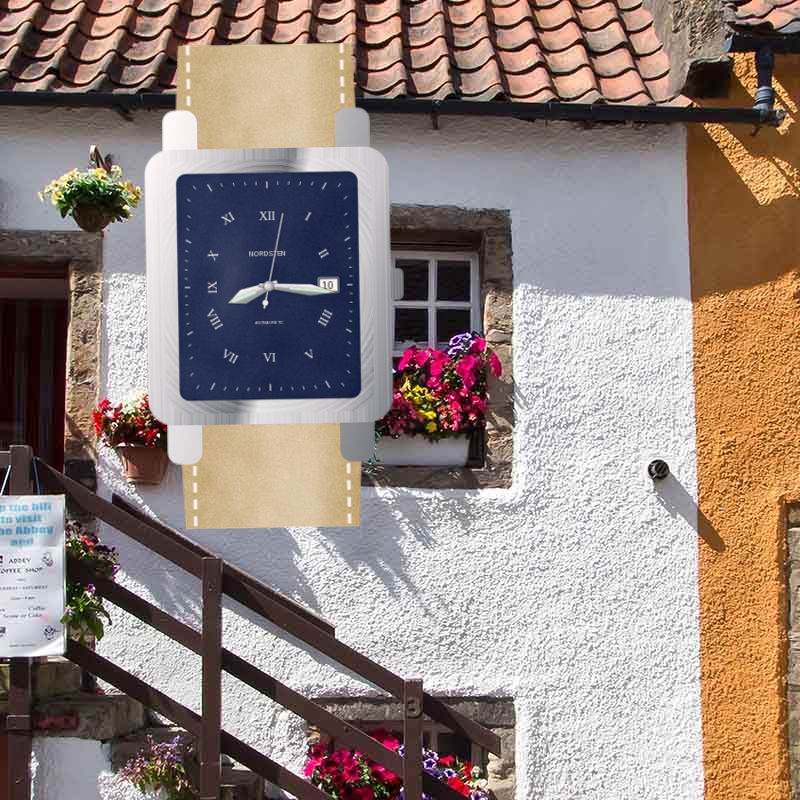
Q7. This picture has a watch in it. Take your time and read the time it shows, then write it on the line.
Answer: 8:16:02
